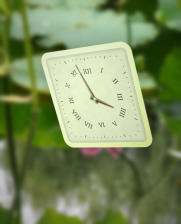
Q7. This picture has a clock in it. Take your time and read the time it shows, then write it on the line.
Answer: 3:57
